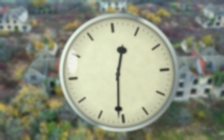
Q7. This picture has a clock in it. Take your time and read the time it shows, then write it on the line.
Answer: 12:31
